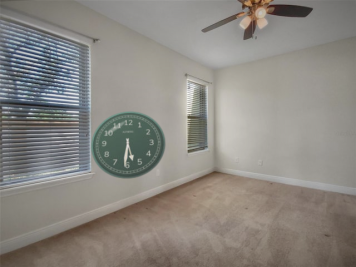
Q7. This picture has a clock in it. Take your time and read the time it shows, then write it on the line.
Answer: 5:31
